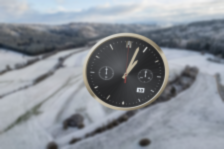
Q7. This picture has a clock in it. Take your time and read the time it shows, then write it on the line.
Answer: 1:03
